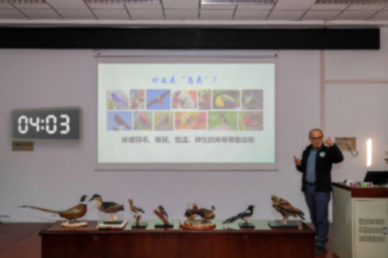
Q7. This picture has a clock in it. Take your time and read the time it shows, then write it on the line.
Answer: 4:03
